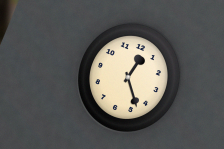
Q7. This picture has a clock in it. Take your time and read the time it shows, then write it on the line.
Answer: 12:23
